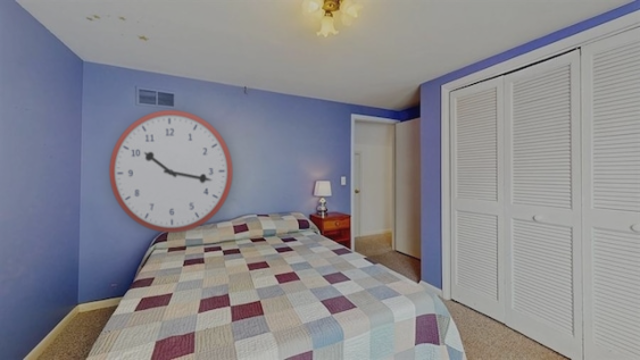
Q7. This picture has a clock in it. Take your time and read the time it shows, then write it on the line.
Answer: 10:17
